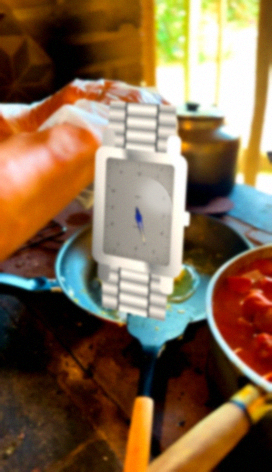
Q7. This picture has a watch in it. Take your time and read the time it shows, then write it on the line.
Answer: 5:27
